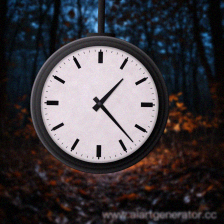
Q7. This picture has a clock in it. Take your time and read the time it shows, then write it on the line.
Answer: 1:23
